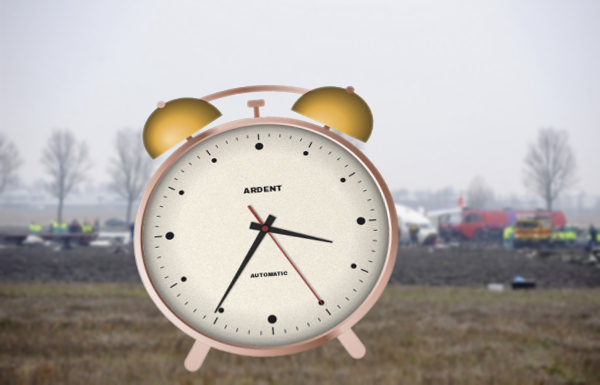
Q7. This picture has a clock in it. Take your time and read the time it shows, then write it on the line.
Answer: 3:35:25
